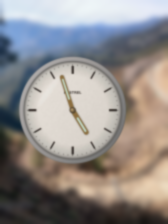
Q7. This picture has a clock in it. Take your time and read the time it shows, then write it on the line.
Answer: 4:57
